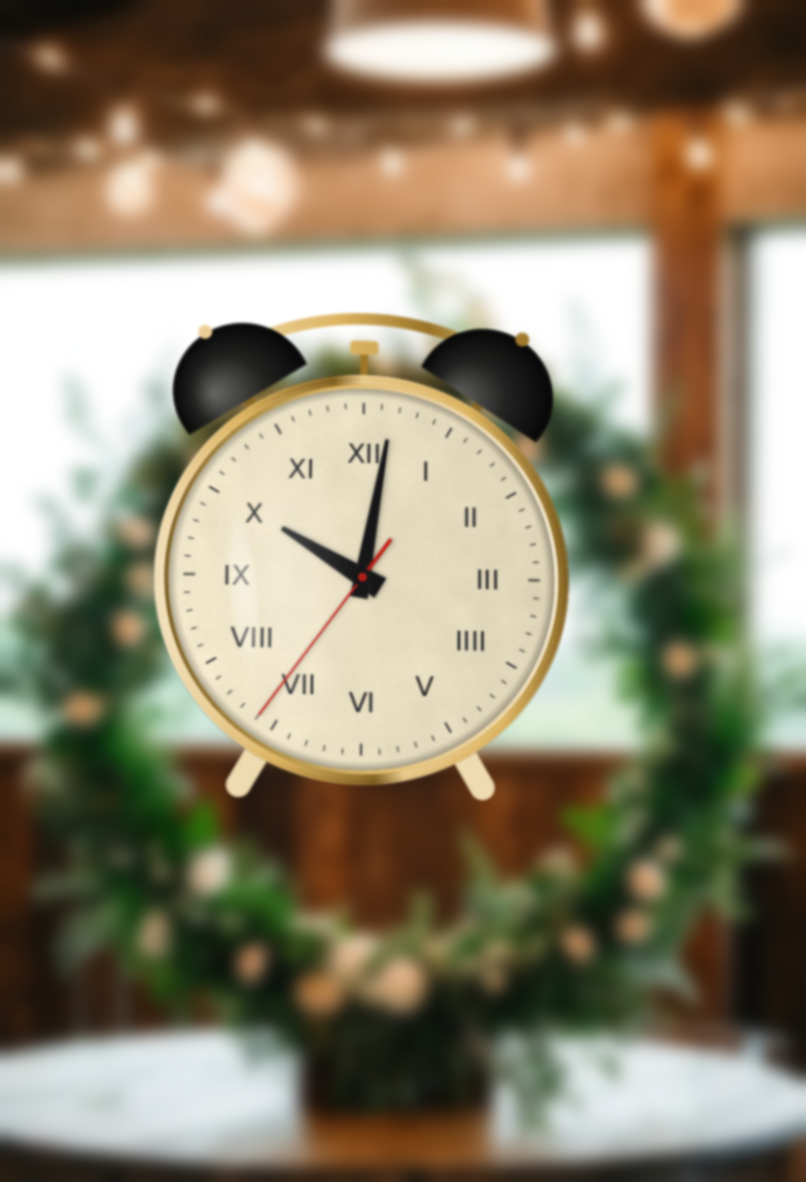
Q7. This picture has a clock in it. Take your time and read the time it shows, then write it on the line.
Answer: 10:01:36
